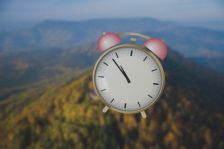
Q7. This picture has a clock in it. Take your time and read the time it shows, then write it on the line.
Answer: 10:53
